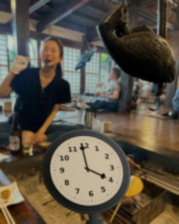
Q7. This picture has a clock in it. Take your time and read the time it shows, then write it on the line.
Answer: 3:59
